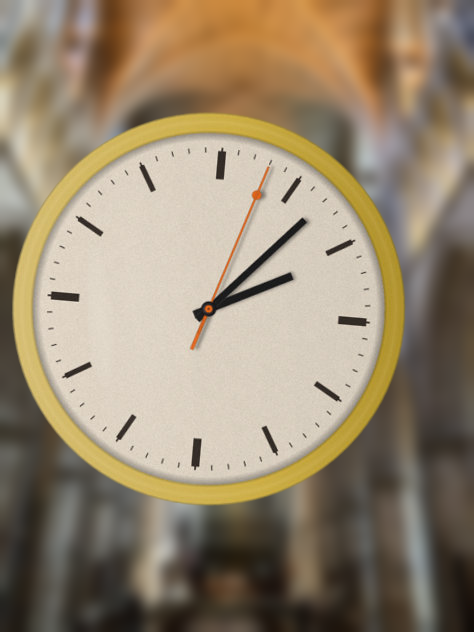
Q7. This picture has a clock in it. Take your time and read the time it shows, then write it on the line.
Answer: 2:07:03
